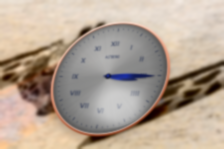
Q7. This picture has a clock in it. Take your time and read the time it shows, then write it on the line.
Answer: 3:15
